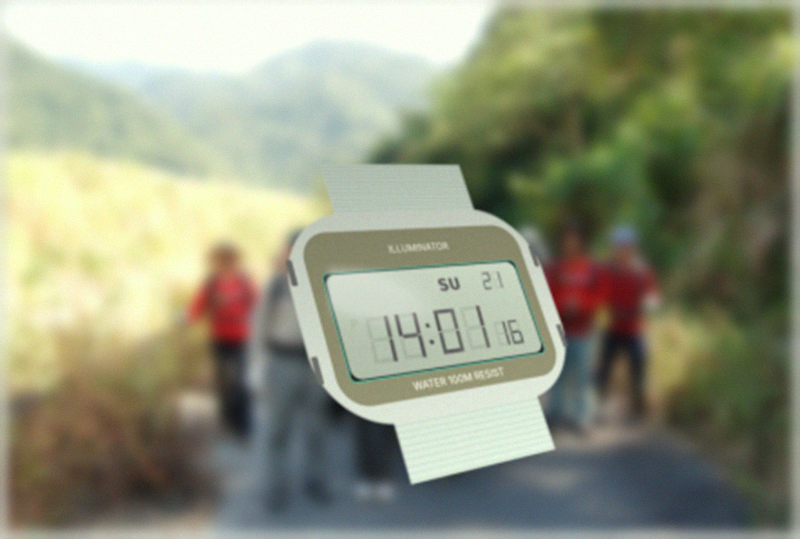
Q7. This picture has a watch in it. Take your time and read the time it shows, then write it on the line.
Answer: 14:01:16
